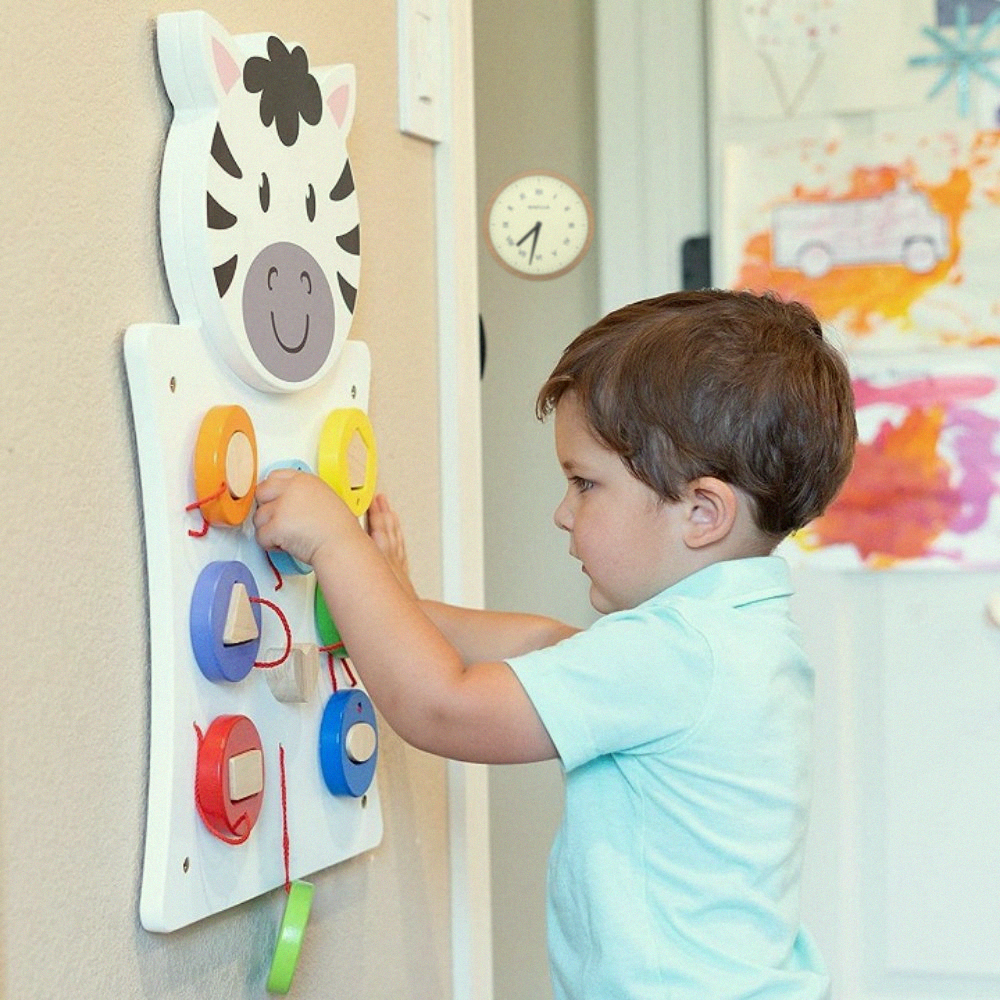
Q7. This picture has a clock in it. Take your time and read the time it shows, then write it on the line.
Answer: 7:32
